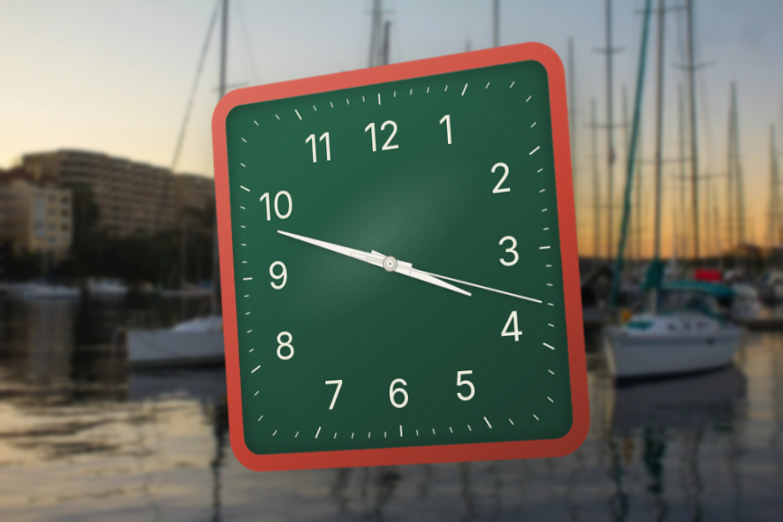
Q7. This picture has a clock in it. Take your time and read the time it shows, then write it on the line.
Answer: 3:48:18
